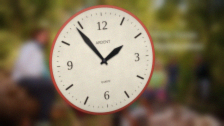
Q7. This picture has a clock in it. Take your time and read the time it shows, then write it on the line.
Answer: 1:54
